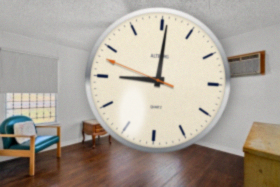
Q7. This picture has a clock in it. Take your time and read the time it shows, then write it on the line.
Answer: 9:00:48
